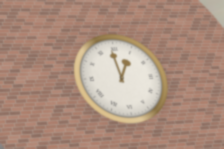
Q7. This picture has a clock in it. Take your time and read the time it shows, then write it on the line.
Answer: 12:59
